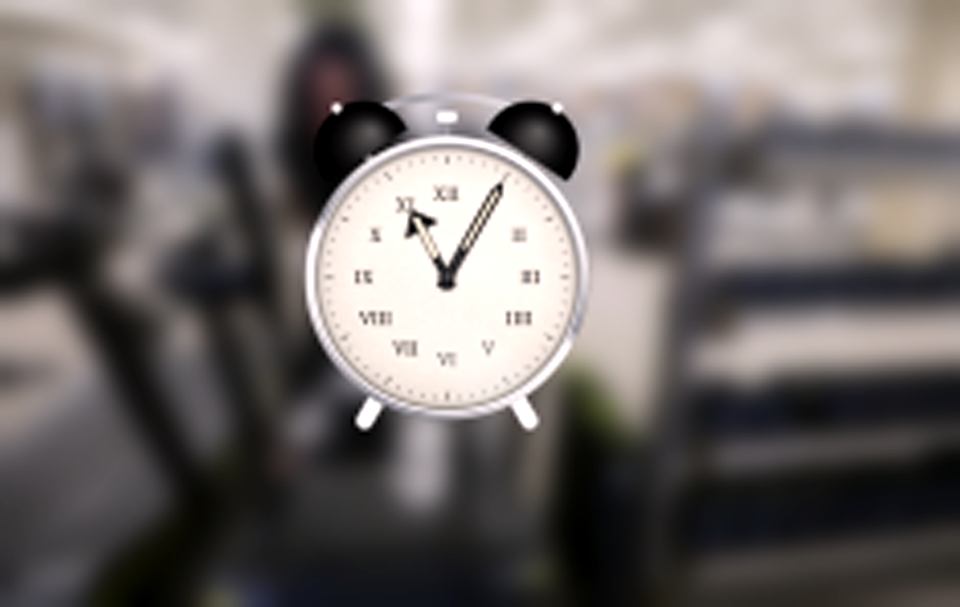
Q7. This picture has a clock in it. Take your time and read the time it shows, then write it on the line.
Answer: 11:05
